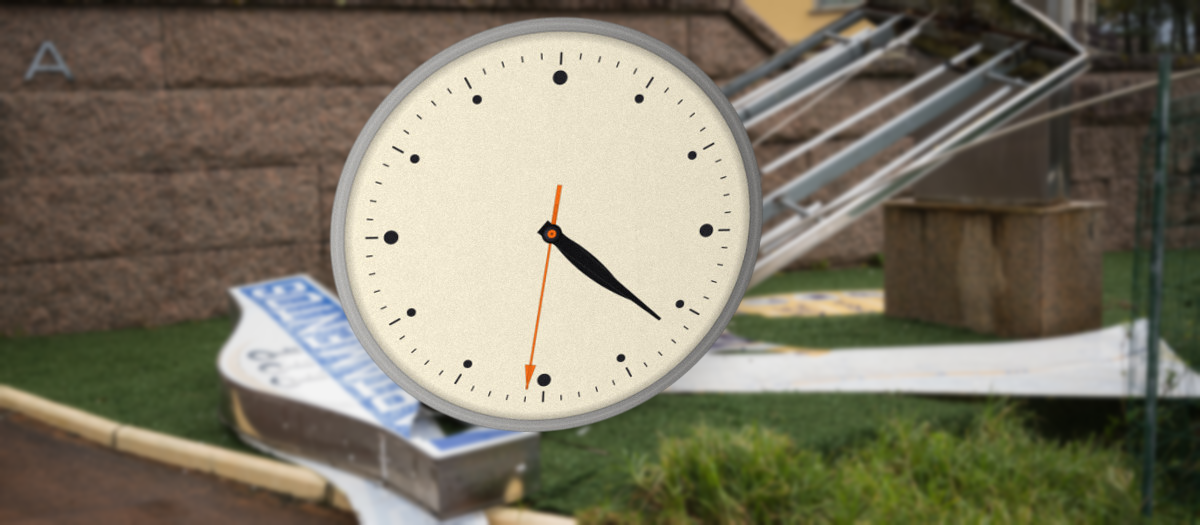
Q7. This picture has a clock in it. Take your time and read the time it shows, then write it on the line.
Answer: 4:21:31
